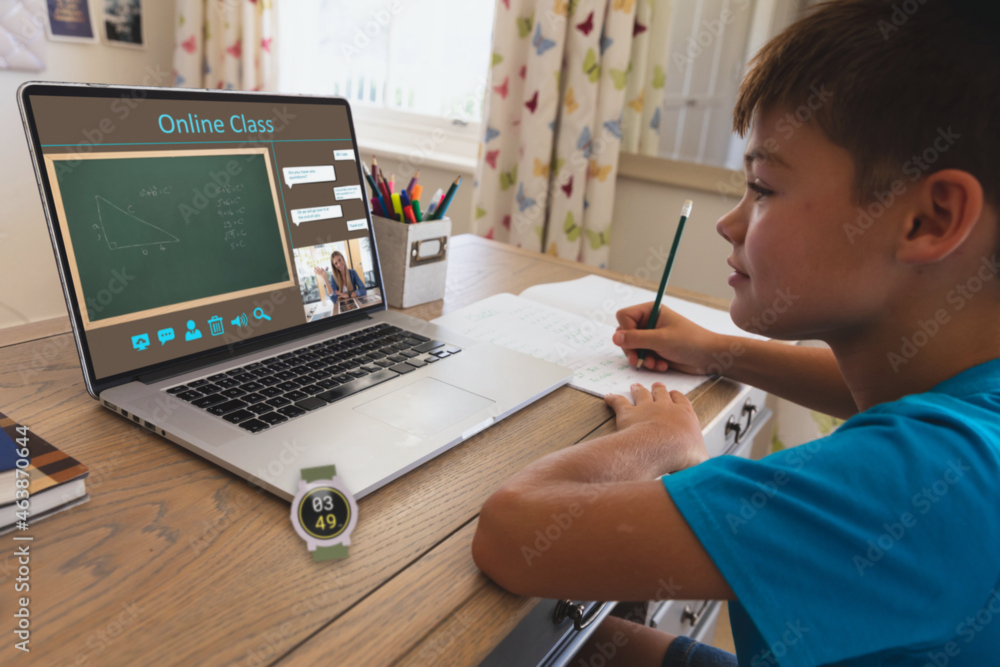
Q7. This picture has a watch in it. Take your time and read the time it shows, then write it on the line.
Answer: 3:49
